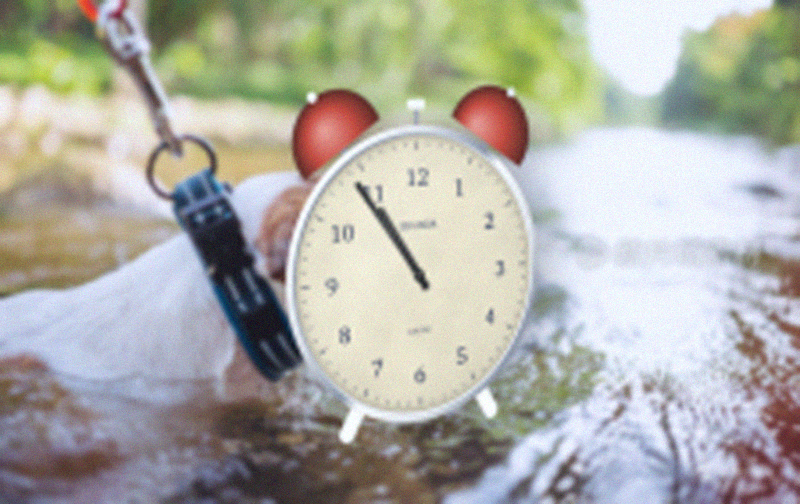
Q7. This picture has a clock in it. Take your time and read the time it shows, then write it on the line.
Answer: 10:54
